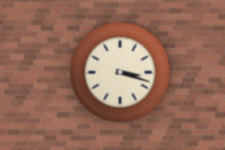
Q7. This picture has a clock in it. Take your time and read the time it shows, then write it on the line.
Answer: 3:18
